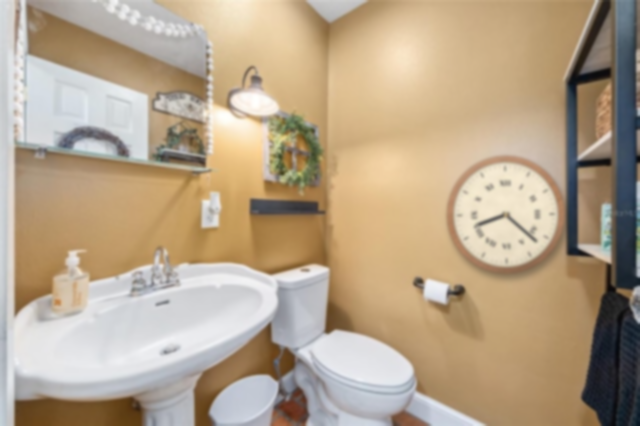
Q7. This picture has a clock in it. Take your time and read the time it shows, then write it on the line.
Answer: 8:22
